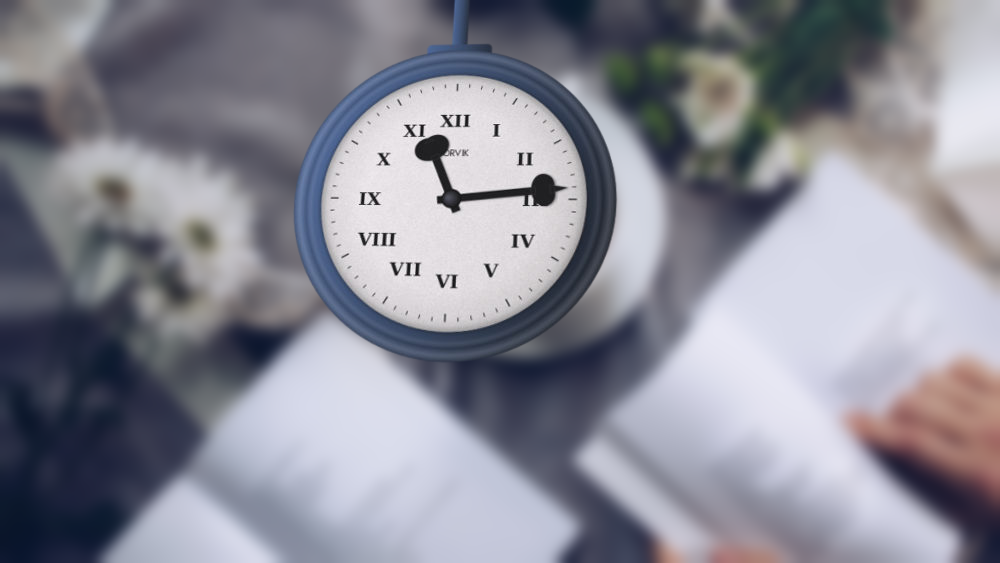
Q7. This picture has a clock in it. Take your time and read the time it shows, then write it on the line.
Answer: 11:14
